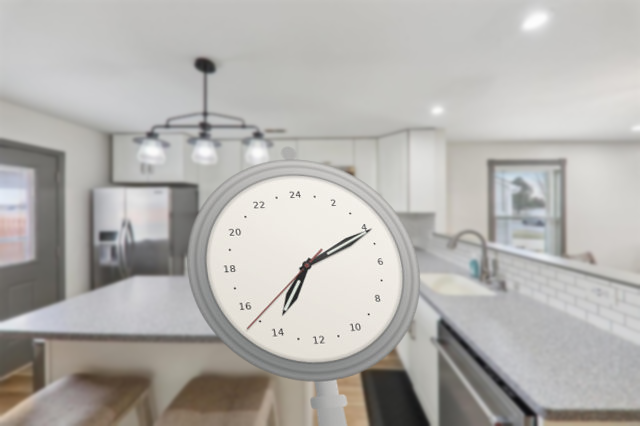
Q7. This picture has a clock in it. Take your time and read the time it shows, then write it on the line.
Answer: 14:10:38
